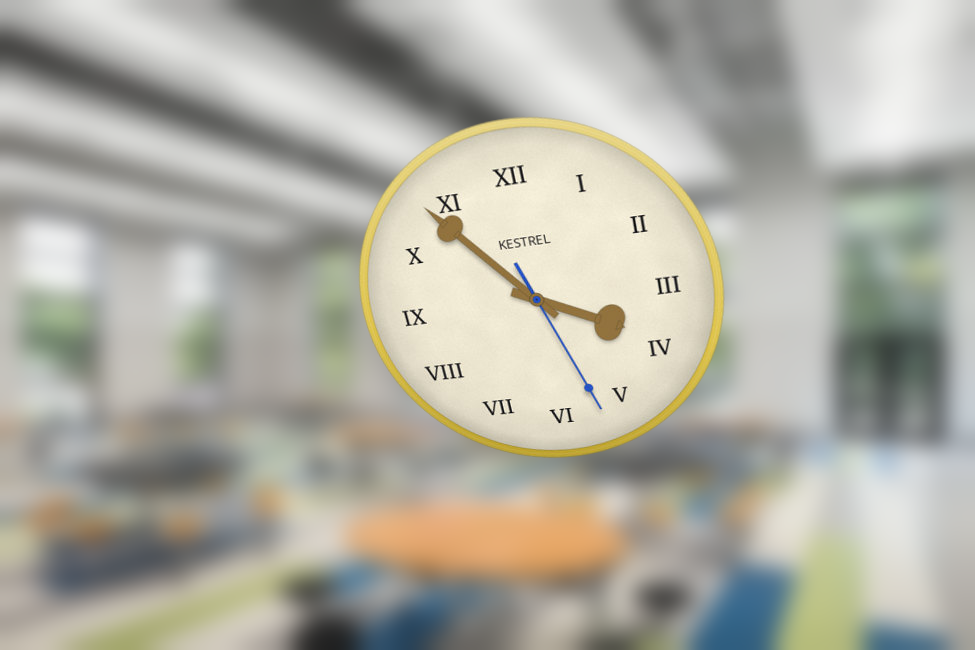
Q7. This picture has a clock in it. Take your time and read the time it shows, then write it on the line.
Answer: 3:53:27
